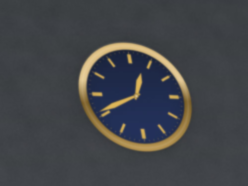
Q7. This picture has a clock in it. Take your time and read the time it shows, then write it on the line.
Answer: 12:41
